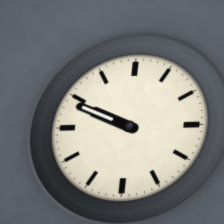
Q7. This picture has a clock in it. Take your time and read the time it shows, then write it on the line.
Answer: 9:49
